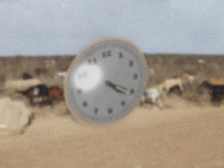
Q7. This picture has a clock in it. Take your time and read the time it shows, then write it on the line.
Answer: 4:21
